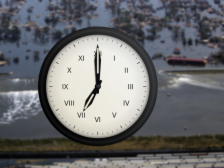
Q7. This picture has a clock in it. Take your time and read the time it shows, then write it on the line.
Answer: 7:00
